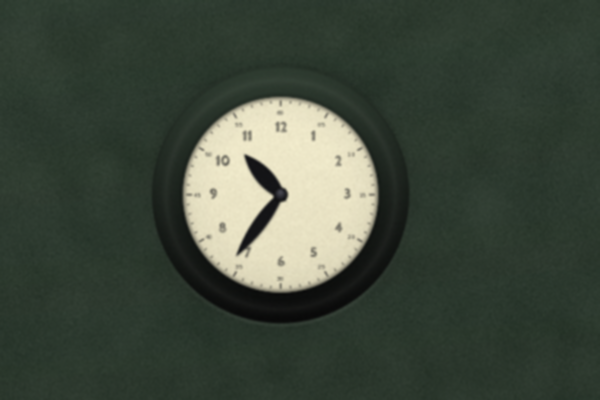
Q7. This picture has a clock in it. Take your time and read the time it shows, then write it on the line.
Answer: 10:36
